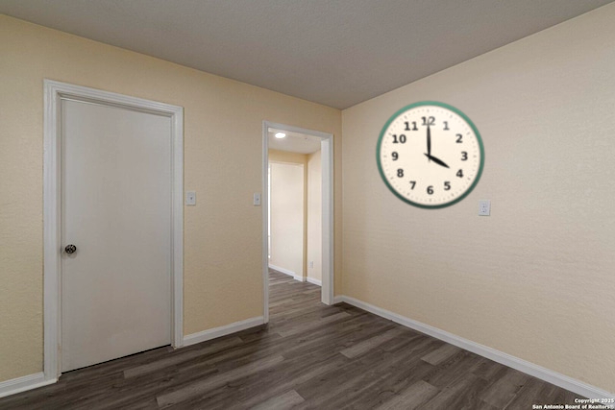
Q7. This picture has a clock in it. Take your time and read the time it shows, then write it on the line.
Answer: 4:00
